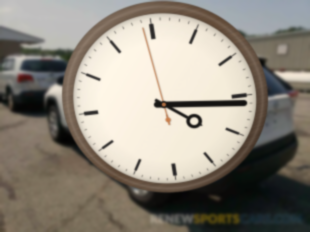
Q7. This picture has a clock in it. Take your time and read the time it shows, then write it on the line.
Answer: 4:15:59
